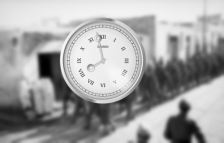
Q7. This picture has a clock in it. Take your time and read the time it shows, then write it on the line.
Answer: 7:58
